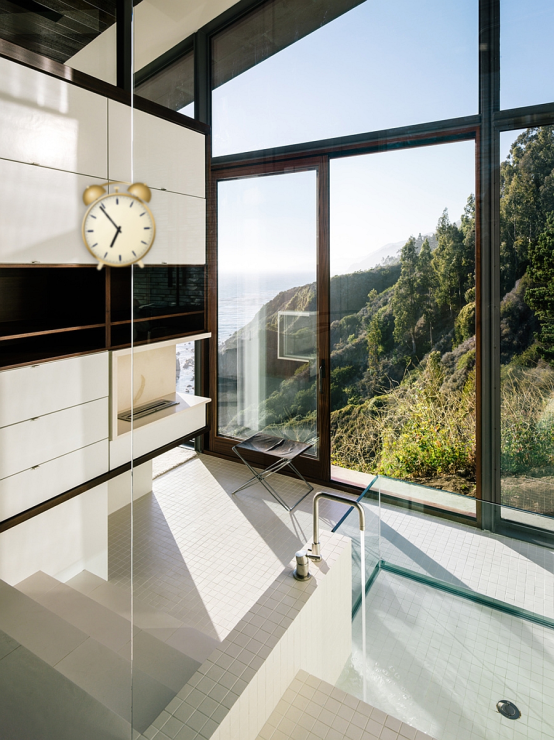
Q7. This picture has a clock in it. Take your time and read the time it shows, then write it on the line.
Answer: 6:54
